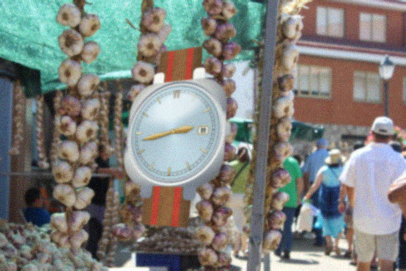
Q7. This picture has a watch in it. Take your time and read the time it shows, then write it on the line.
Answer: 2:43
